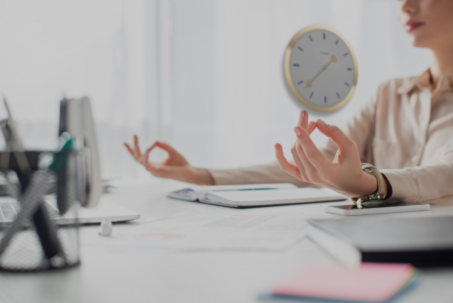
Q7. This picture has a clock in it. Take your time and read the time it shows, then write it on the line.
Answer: 1:38
